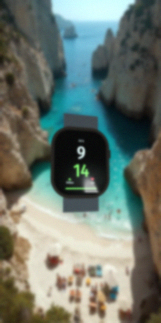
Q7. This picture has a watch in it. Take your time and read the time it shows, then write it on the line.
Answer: 9:14
